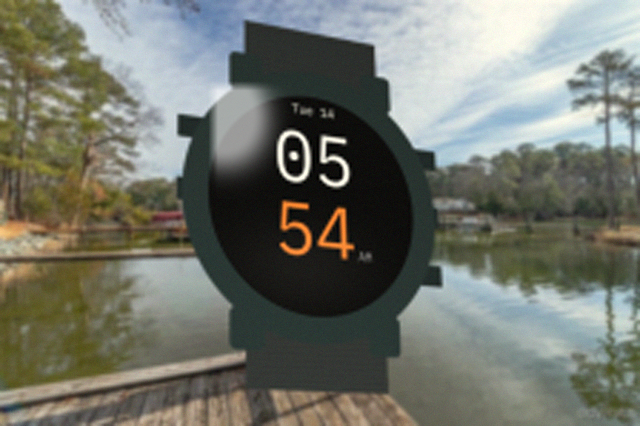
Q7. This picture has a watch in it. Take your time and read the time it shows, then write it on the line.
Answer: 5:54
